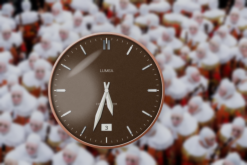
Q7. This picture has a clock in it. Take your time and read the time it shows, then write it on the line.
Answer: 5:33
